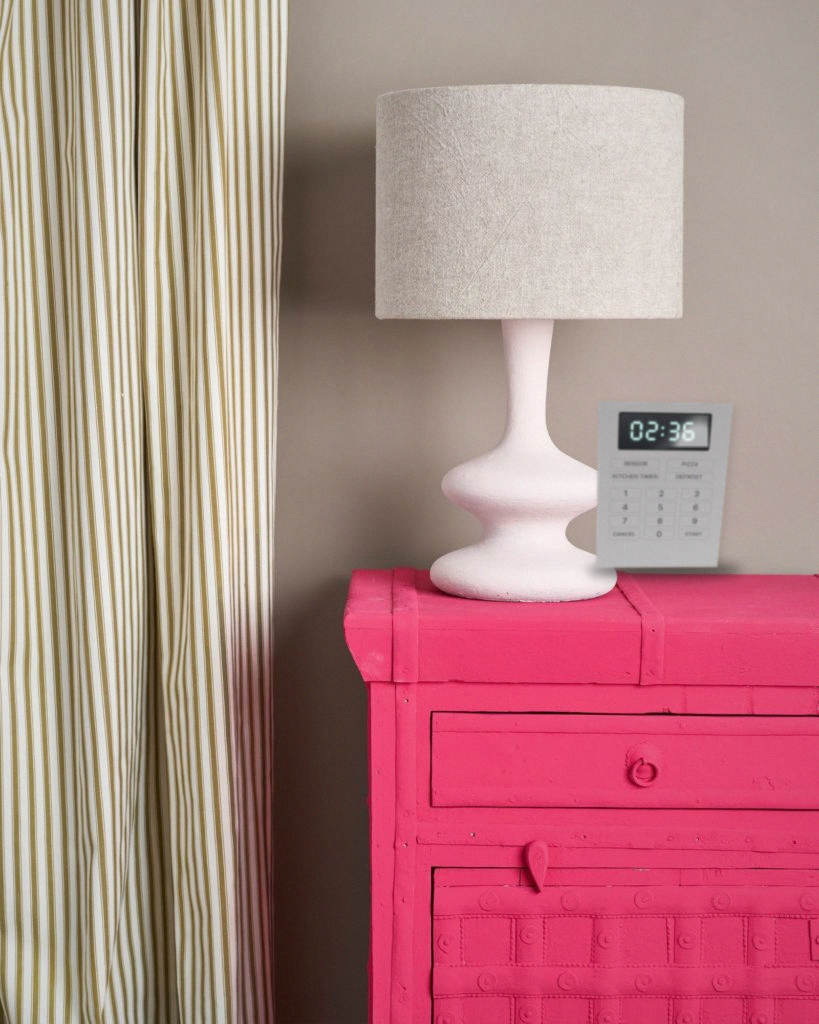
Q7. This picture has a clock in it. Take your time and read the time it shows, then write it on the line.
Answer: 2:36
